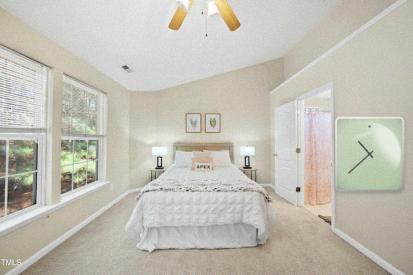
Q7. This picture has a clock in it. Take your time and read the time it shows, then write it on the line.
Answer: 10:38
